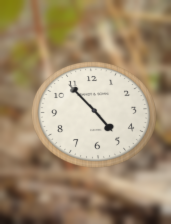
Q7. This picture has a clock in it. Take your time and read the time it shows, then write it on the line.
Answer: 4:54
